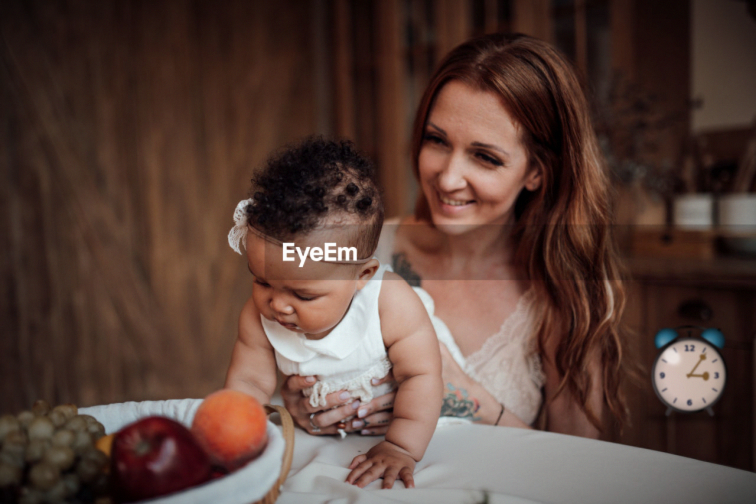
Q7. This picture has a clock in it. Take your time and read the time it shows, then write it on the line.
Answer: 3:06
